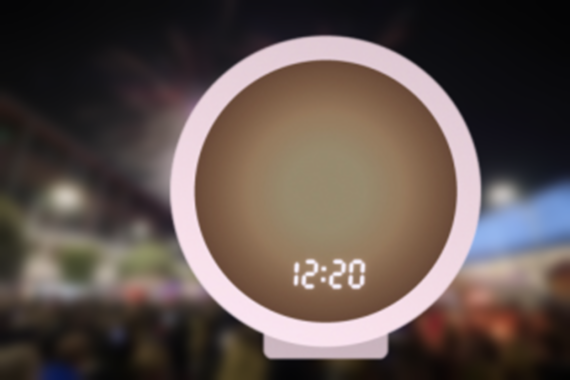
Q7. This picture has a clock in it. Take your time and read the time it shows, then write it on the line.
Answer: 12:20
